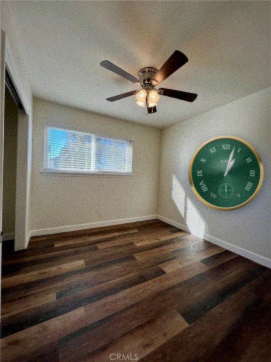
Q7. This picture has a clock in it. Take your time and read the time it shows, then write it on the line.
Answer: 1:03
